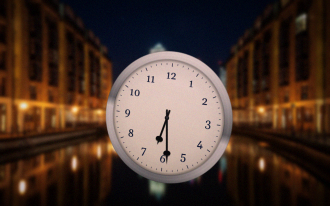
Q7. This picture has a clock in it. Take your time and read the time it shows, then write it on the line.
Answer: 6:29
